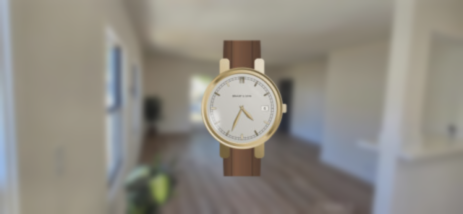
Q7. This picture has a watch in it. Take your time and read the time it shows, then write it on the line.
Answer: 4:34
